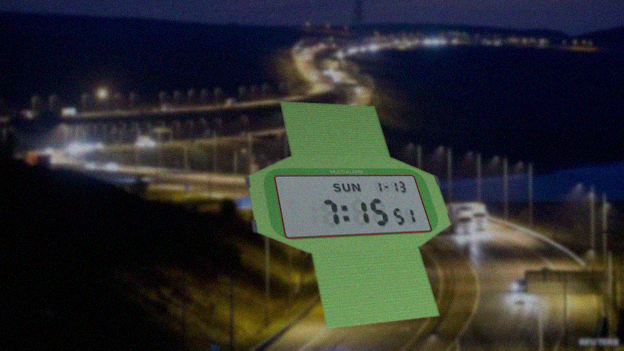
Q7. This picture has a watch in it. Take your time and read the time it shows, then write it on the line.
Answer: 7:15:51
